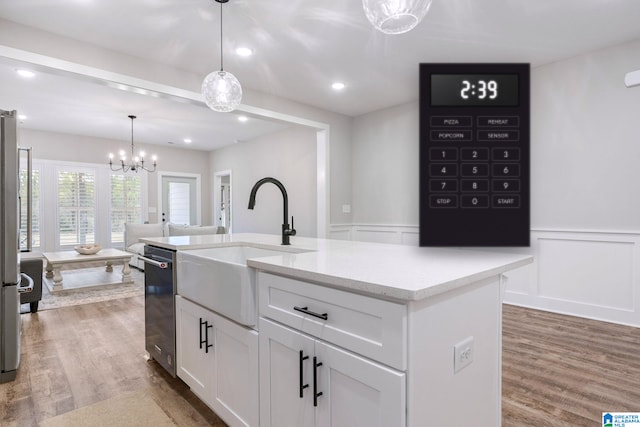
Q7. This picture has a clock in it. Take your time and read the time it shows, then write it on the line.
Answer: 2:39
